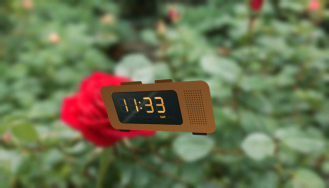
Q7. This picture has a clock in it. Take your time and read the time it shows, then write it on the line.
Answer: 11:33
